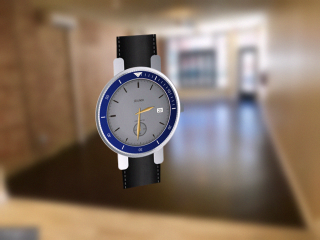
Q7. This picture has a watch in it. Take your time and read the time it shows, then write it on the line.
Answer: 2:31
